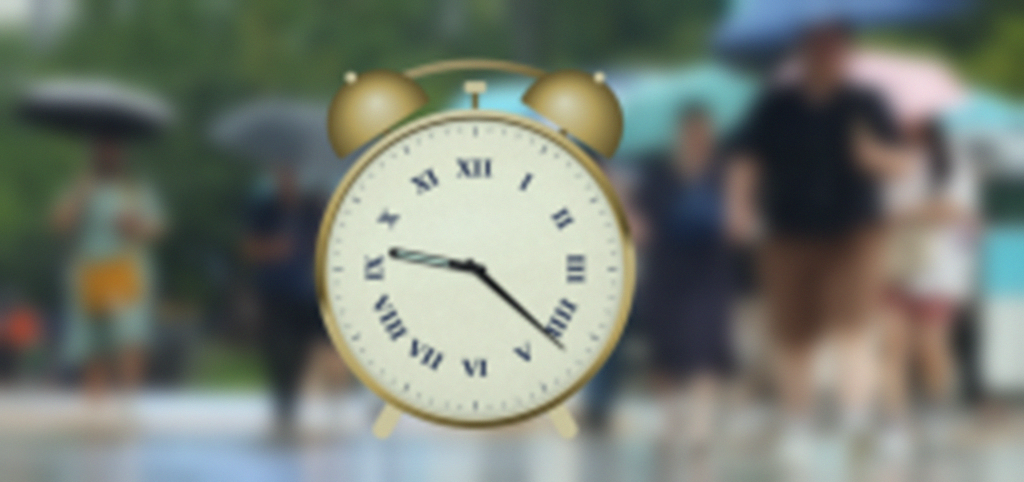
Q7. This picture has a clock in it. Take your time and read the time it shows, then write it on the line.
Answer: 9:22
